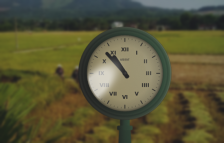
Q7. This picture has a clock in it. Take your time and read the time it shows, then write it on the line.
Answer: 10:53
